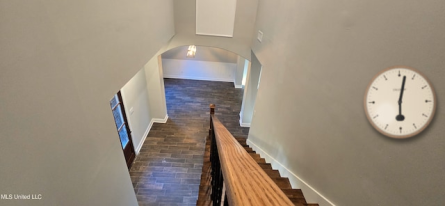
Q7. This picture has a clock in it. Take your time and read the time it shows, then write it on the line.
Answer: 6:02
